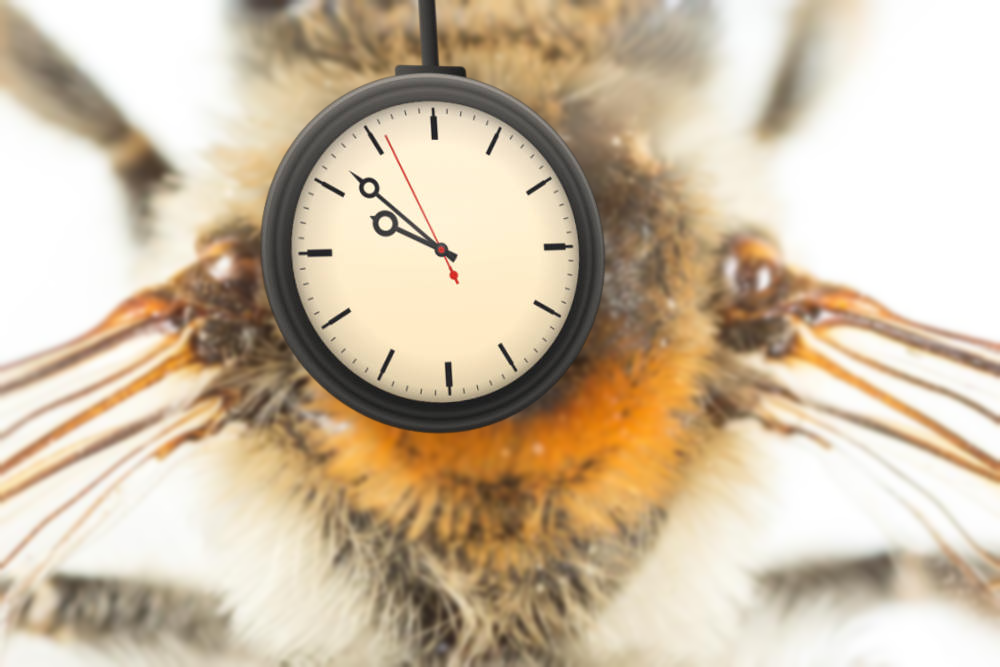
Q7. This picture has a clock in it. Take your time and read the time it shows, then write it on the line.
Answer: 9:51:56
